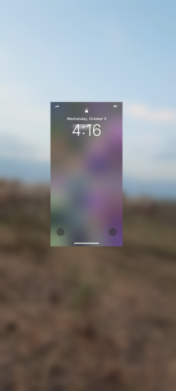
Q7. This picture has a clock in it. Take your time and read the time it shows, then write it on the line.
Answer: 4:16
